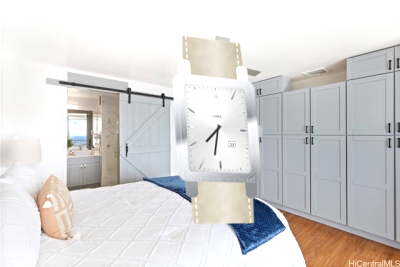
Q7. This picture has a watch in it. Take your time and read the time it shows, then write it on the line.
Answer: 7:32
